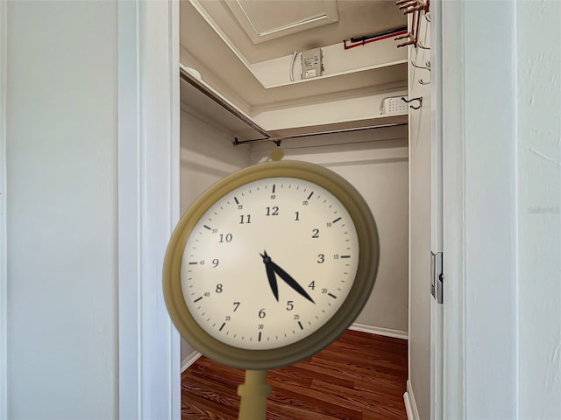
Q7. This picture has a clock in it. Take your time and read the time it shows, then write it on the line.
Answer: 5:22
